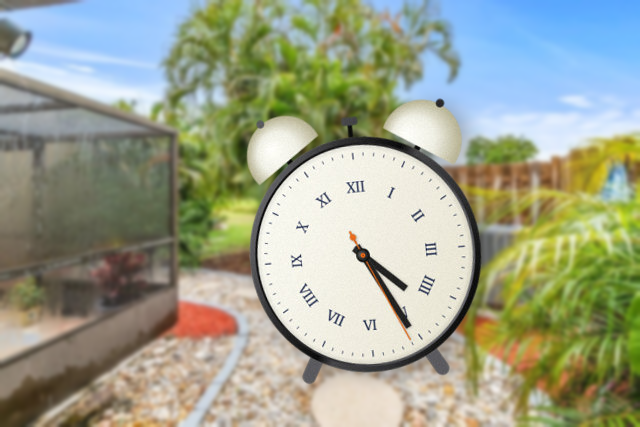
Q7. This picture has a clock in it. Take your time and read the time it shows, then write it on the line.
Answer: 4:25:26
